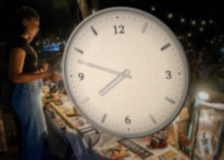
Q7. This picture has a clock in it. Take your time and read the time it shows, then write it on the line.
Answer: 7:48
